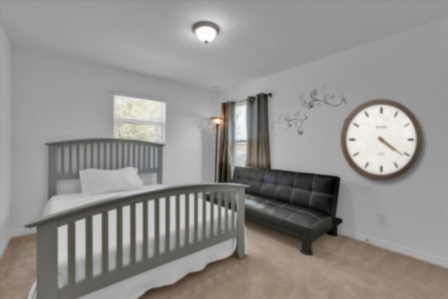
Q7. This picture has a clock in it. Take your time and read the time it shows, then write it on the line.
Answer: 4:21
